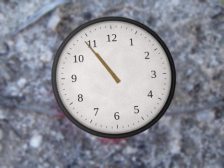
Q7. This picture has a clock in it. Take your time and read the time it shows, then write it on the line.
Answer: 10:54
